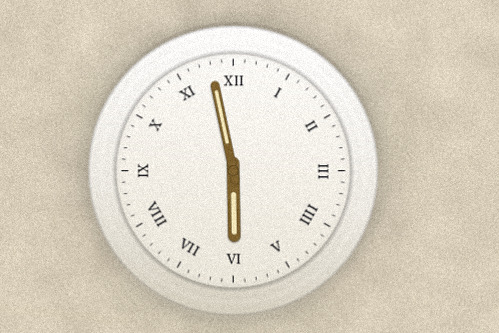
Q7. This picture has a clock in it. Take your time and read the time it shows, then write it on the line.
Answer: 5:58
